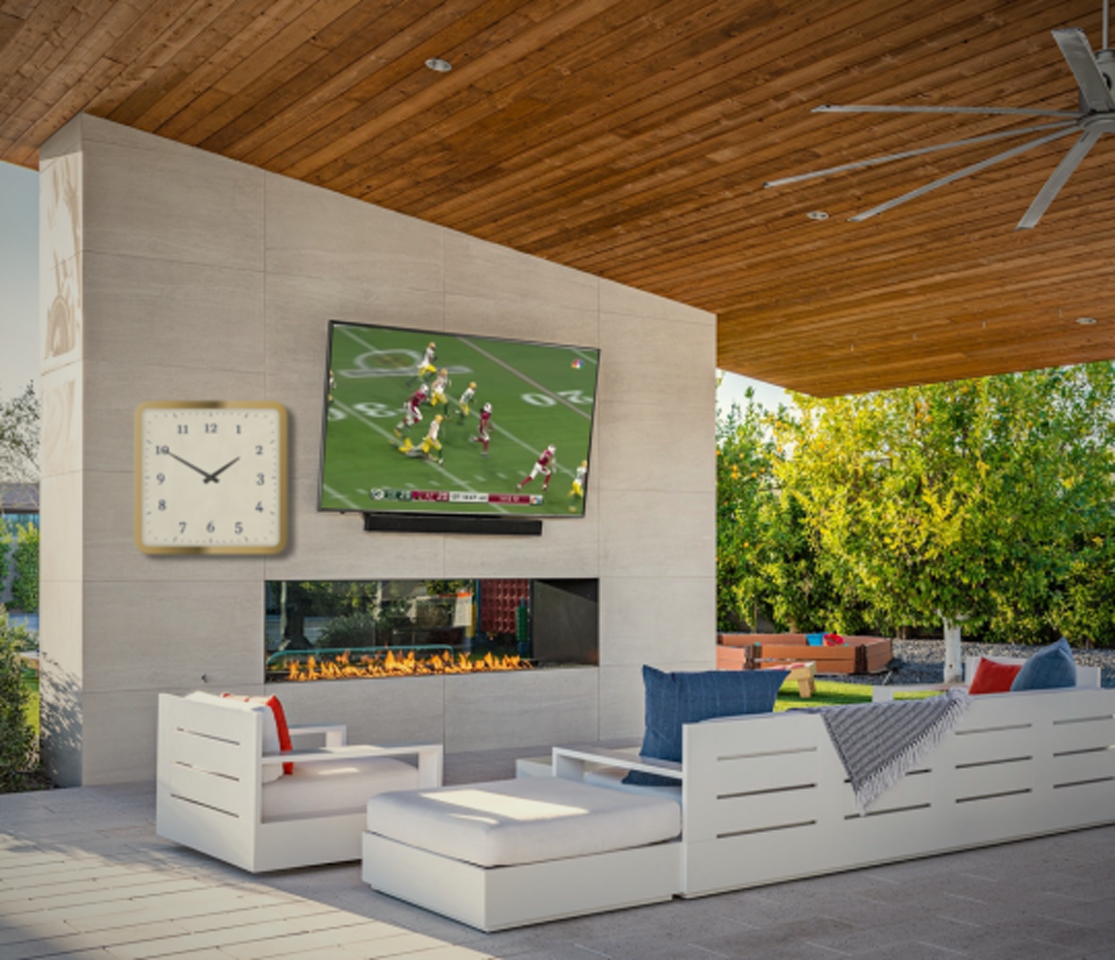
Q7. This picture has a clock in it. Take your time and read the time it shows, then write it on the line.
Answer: 1:50
